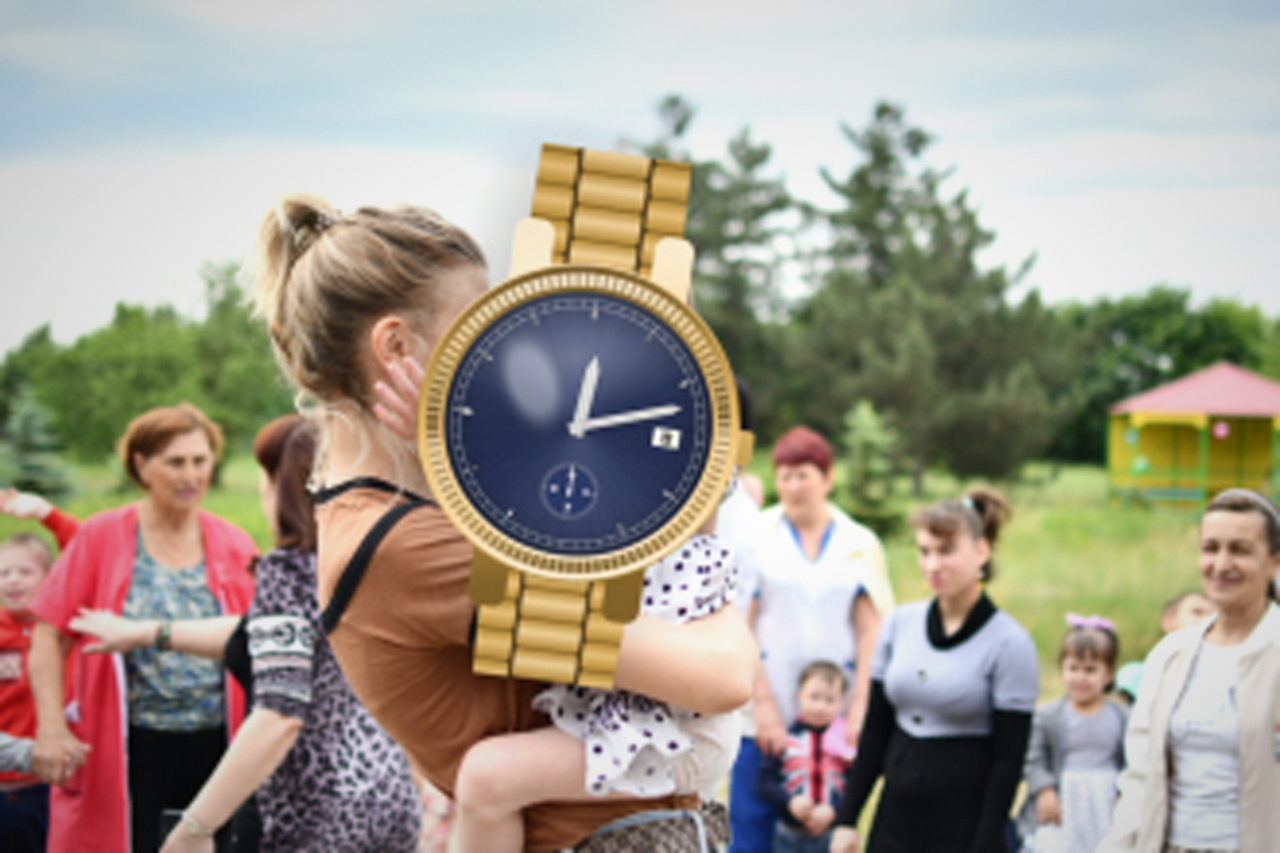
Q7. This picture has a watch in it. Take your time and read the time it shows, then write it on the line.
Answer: 12:12
